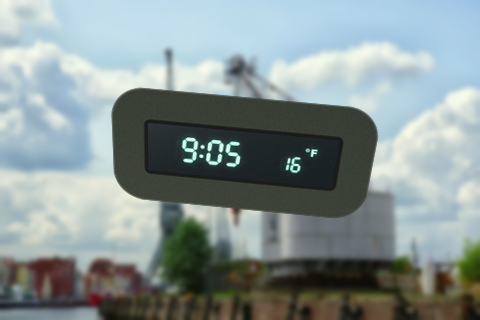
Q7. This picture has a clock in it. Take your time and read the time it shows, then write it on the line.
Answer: 9:05
